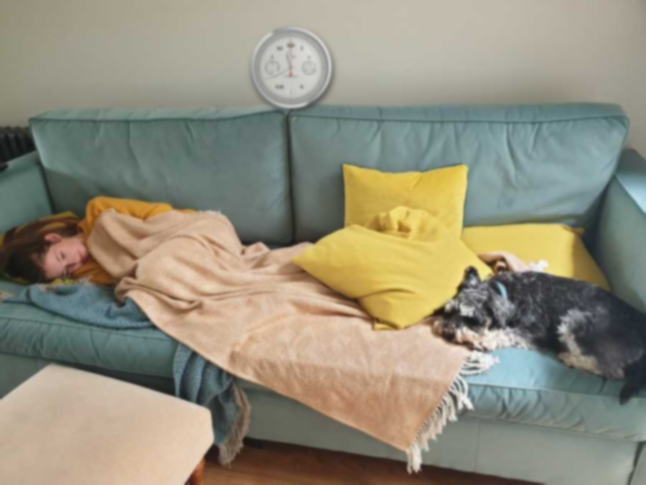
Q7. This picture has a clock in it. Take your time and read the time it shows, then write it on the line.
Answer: 11:41
